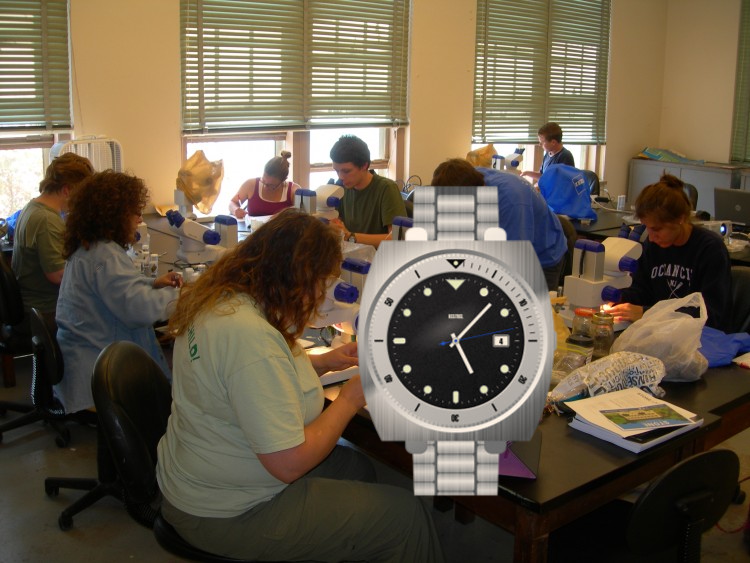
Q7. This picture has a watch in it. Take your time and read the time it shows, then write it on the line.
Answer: 5:07:13
